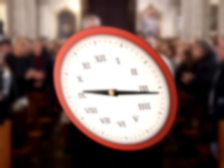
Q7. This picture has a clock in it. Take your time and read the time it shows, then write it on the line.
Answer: 9:16
